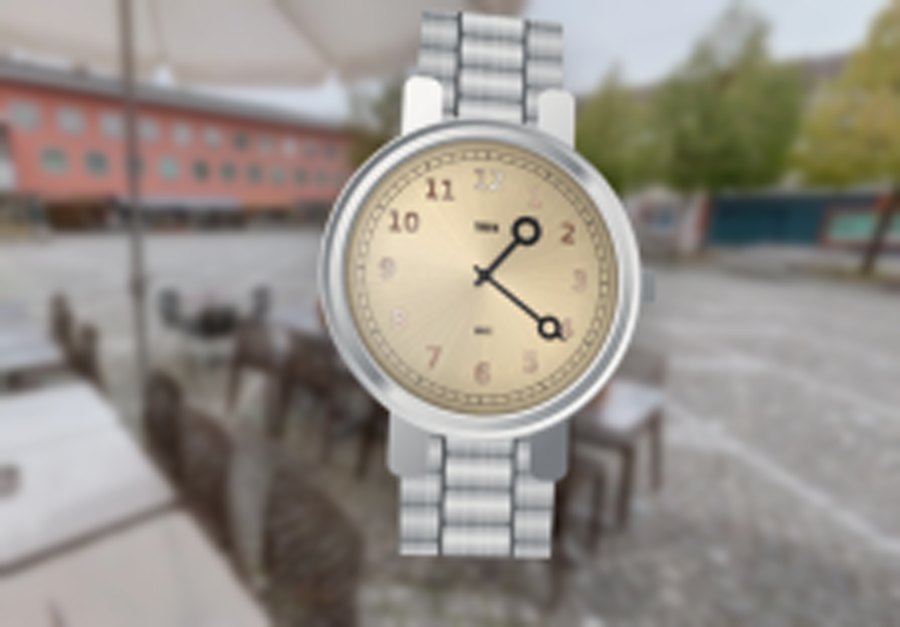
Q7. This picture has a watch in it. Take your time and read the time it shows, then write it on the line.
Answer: 1:21
